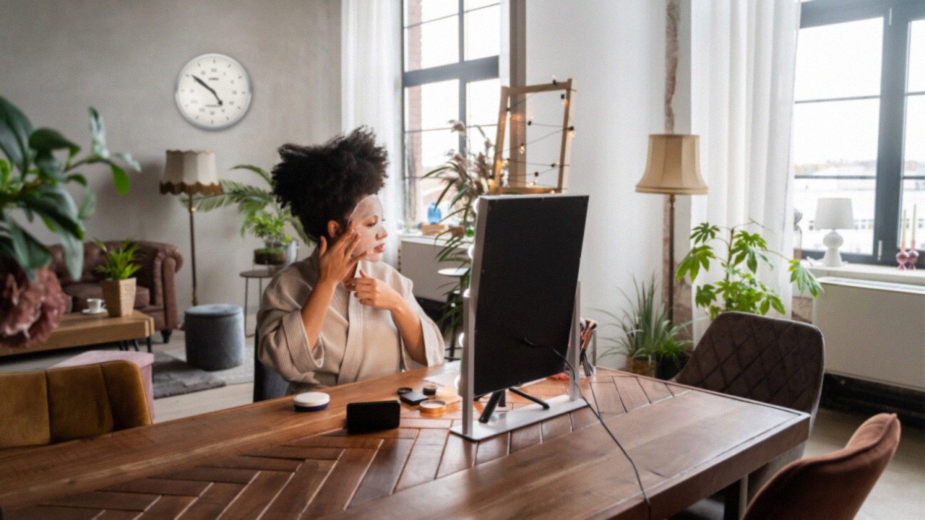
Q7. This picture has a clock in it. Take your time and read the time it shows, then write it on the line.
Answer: 4:51
